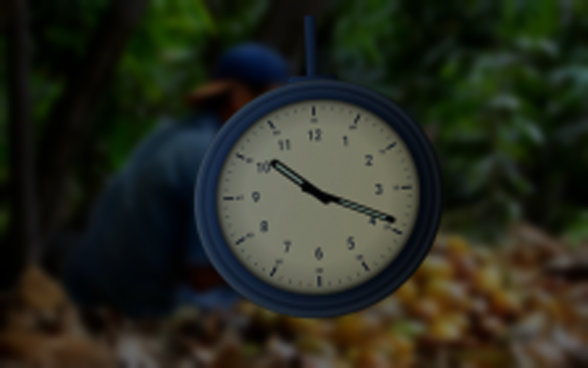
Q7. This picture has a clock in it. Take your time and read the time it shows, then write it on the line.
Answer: 10:19
